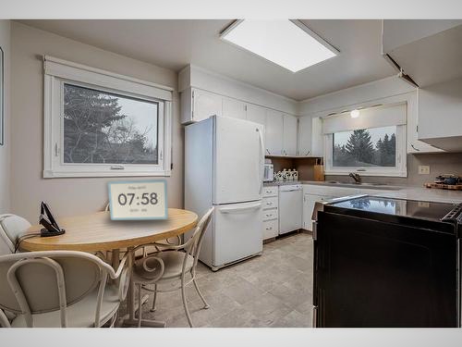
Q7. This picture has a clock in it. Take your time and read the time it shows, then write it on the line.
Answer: 7:58
